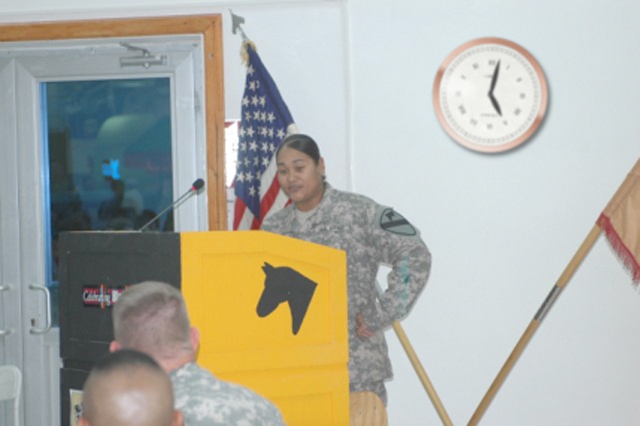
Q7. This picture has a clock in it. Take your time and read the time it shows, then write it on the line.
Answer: 5:02
